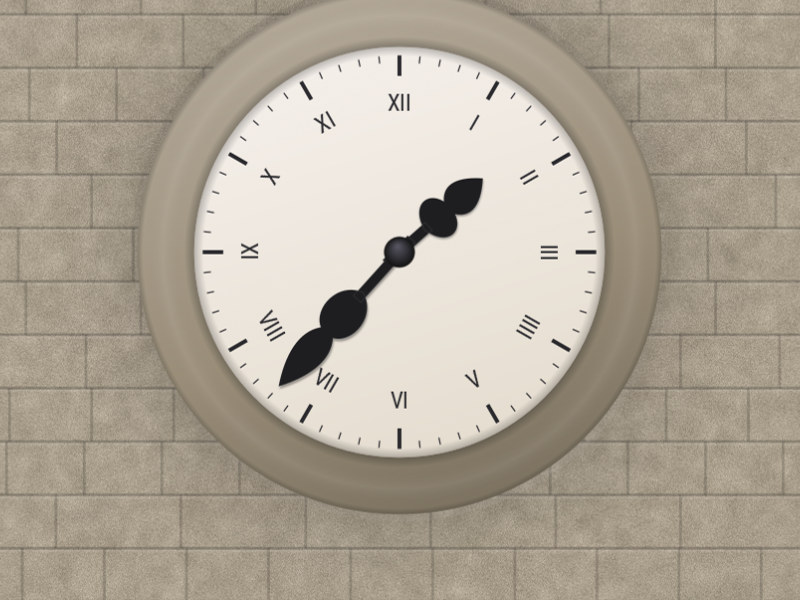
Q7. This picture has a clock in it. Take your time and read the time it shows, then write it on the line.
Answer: 1:37
